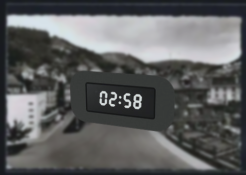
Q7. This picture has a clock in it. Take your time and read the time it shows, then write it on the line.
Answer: 2:58
